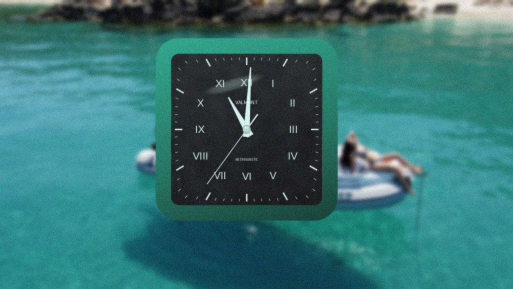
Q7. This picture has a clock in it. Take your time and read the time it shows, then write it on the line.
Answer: 11:00:36
